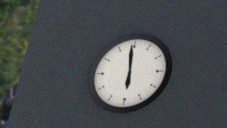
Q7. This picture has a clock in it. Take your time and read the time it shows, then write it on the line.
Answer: 5:59
